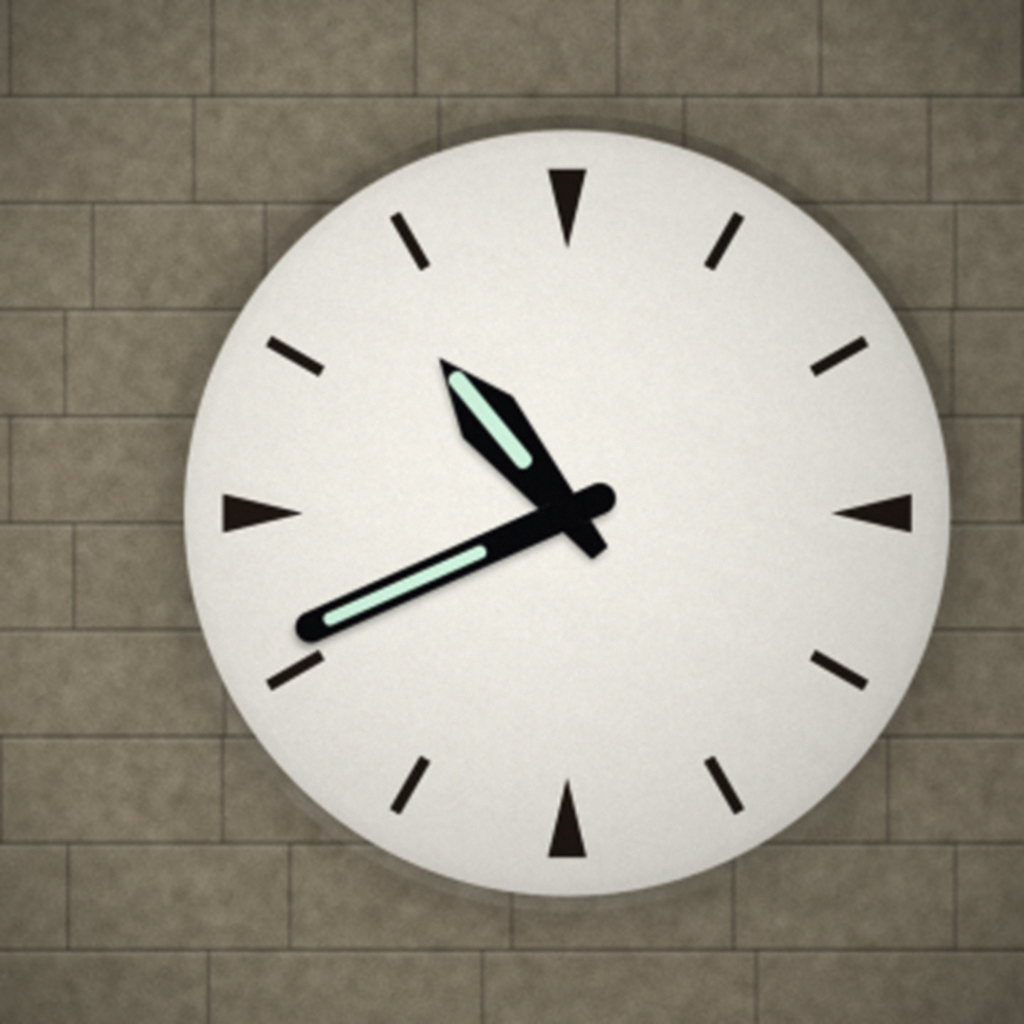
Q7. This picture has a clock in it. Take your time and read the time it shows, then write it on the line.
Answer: 10:41
